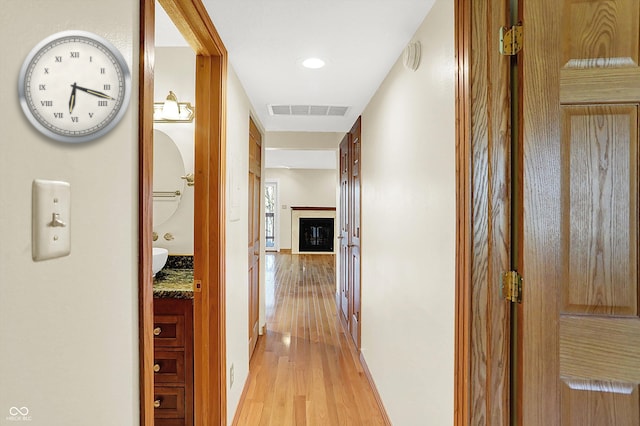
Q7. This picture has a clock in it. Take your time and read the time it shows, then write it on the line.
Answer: 6:18
